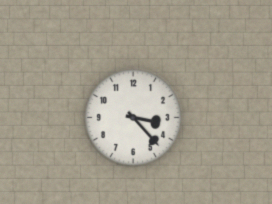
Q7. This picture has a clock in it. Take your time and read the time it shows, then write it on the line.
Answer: 3:23
